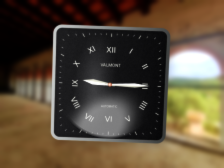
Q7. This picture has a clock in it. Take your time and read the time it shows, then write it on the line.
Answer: 9:15
